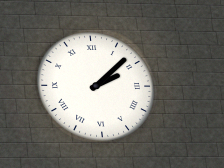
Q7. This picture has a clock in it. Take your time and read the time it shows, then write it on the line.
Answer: 2:08
